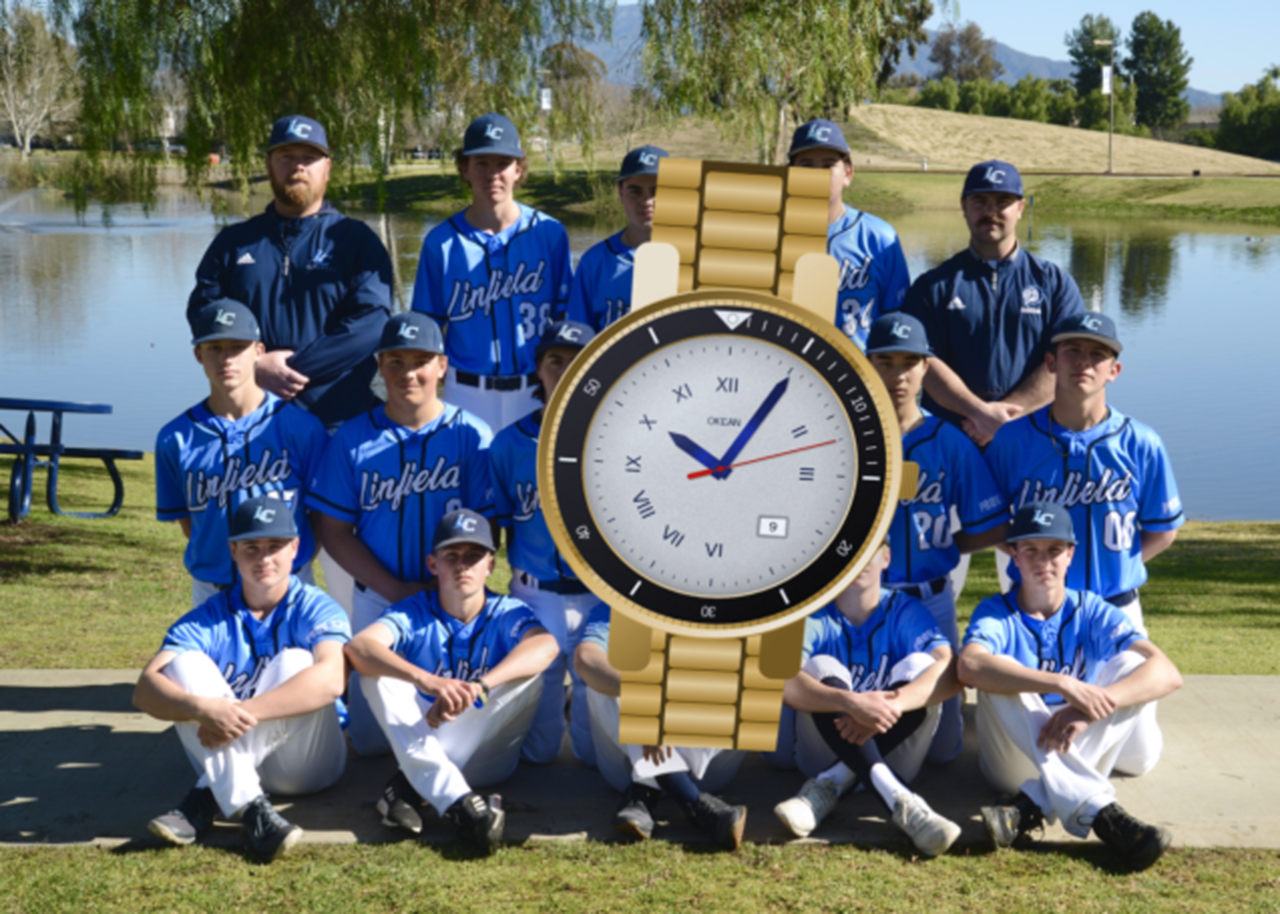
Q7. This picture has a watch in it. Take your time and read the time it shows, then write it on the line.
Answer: 10:05:12
